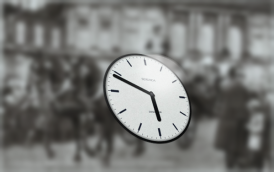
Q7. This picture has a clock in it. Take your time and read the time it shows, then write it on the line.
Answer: 5:49
